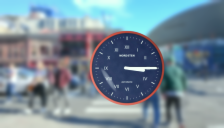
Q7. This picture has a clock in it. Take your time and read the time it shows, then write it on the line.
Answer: 3:15
